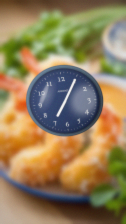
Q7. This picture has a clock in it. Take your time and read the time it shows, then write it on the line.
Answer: 7:05
